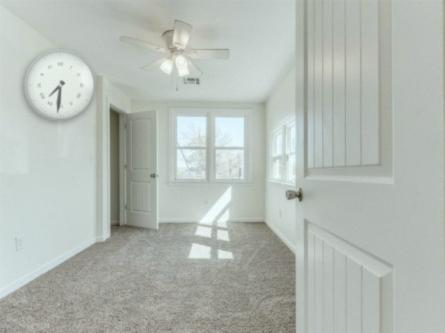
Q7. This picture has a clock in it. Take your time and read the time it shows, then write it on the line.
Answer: 7:31
